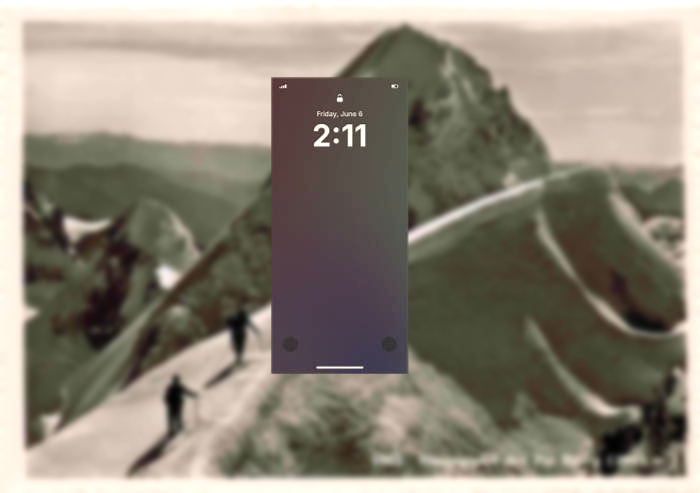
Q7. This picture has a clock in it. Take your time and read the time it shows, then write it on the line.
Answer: 2:11
